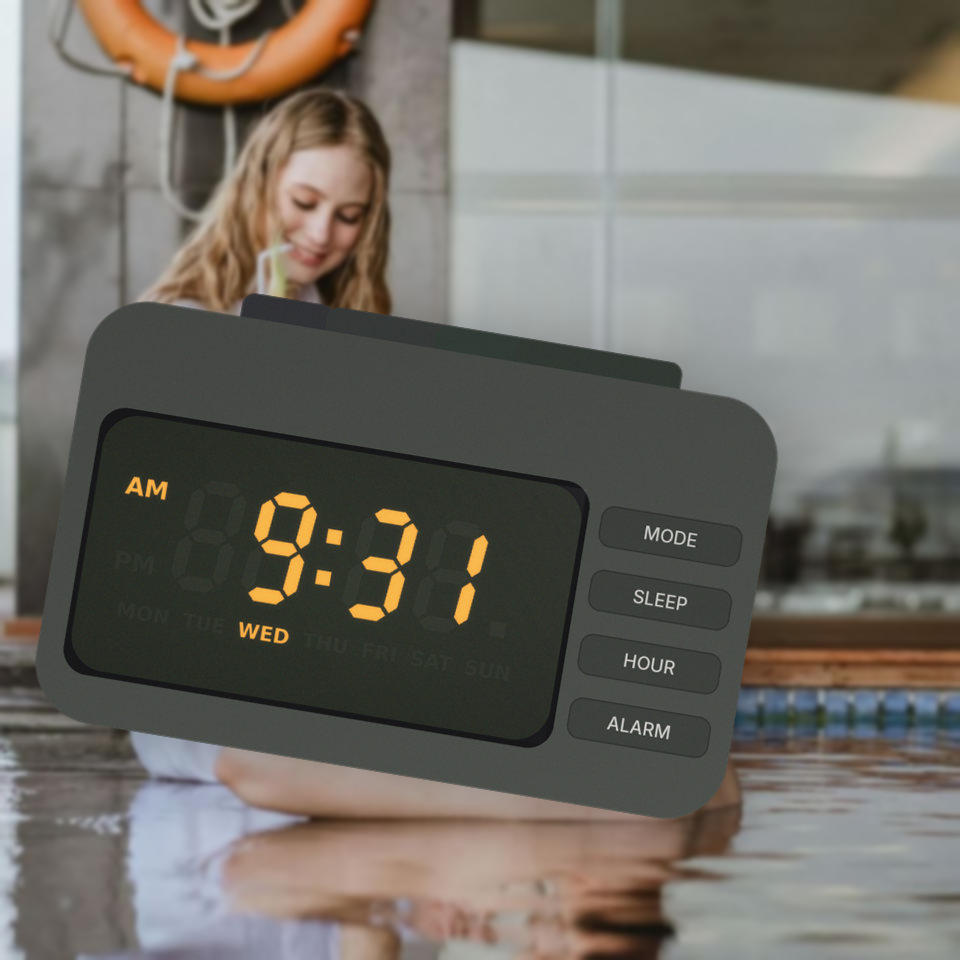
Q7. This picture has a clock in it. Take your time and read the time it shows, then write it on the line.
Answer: 9:31
